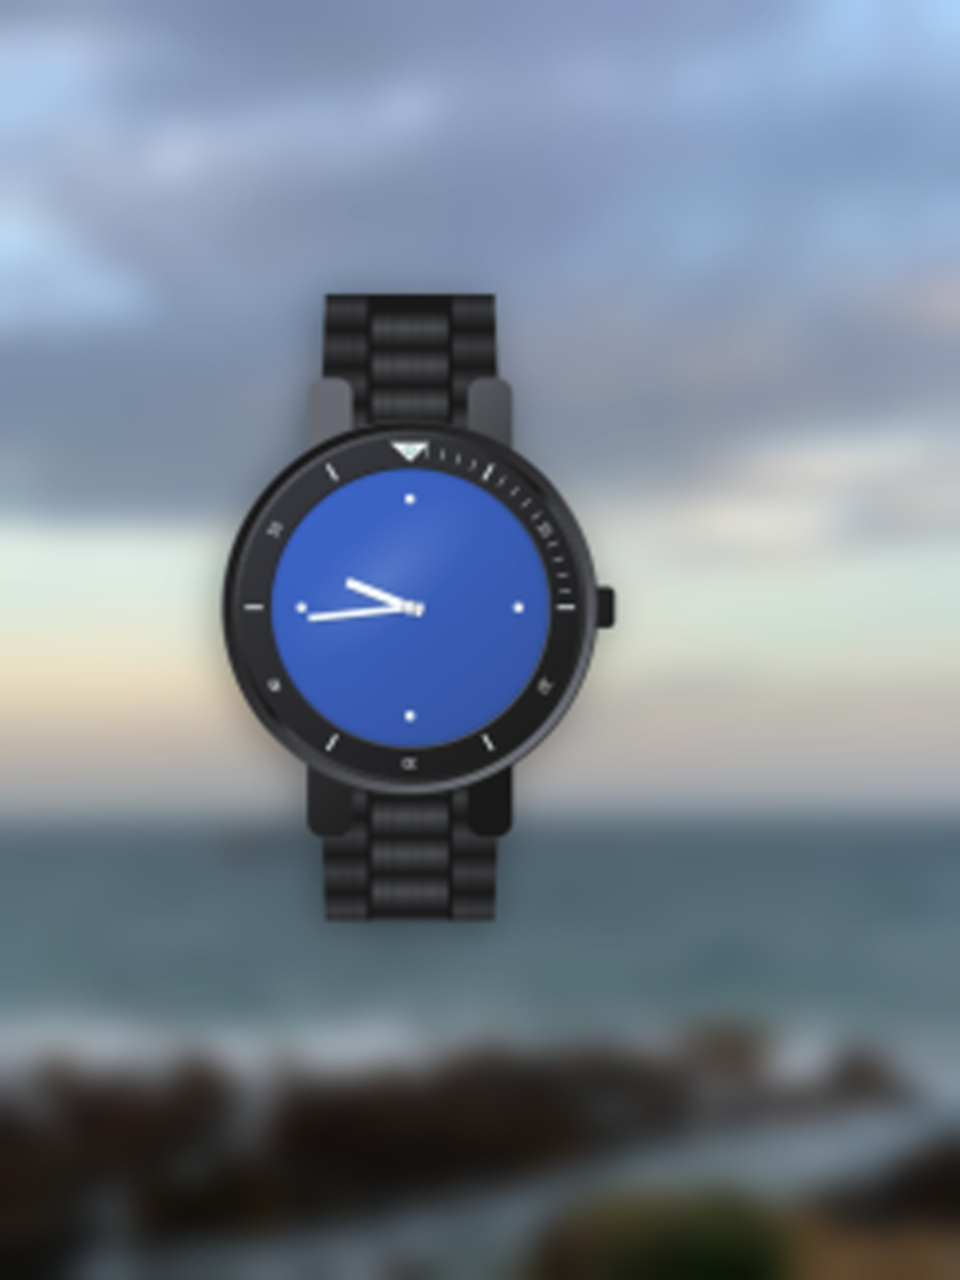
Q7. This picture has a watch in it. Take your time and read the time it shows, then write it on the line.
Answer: 9:44
